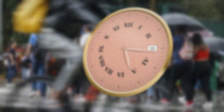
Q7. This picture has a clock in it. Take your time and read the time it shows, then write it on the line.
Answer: 5:16
